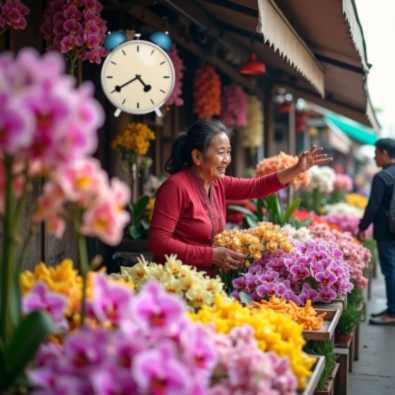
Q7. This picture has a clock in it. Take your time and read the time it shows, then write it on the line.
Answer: 4:40
